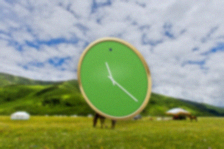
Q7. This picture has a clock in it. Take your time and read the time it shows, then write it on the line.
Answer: 11:21
